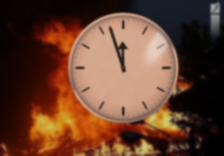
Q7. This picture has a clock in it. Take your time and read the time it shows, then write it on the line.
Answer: 11:57
